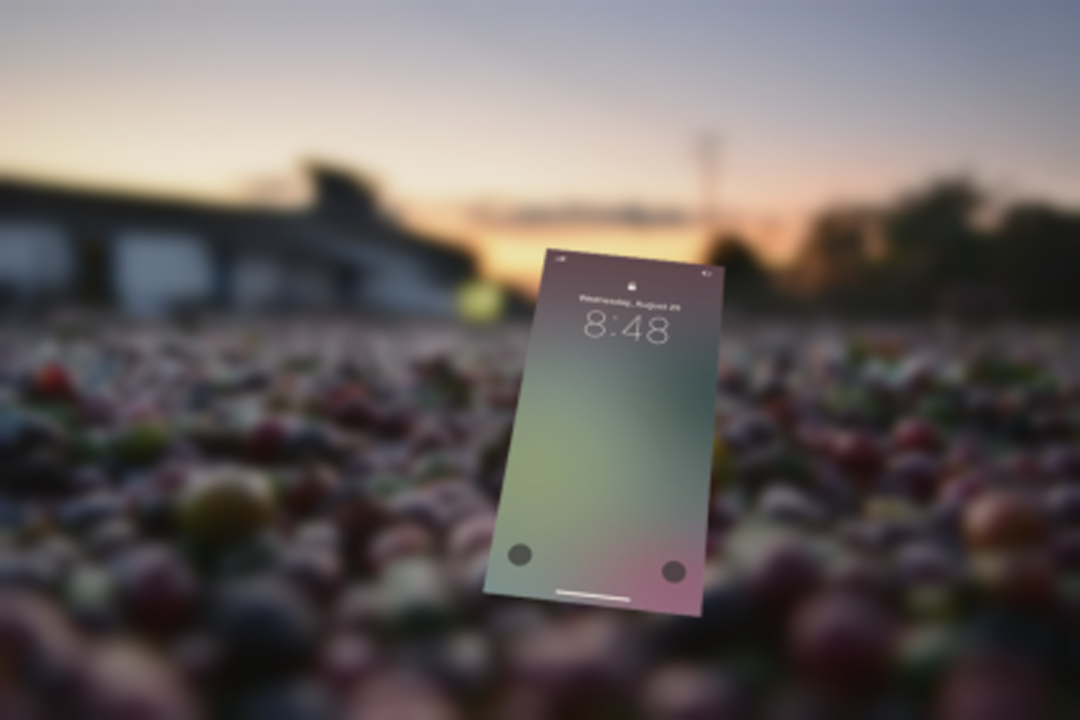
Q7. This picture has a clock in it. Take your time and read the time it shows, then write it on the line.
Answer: 8:48
